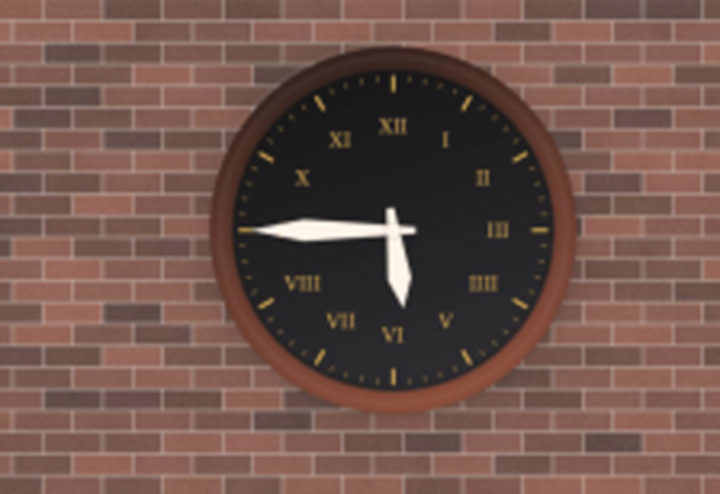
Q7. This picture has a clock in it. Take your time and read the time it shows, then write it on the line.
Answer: 5:45
